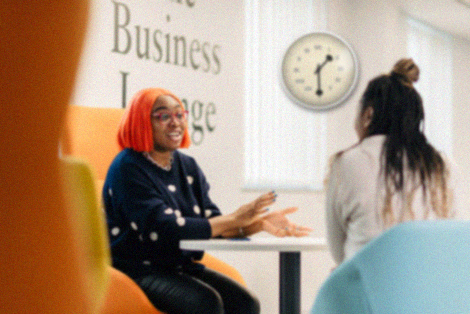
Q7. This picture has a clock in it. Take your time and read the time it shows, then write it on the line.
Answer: 1:30
